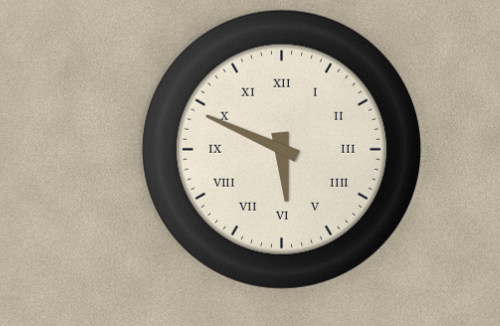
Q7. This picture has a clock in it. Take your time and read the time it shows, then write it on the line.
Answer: 5:49
